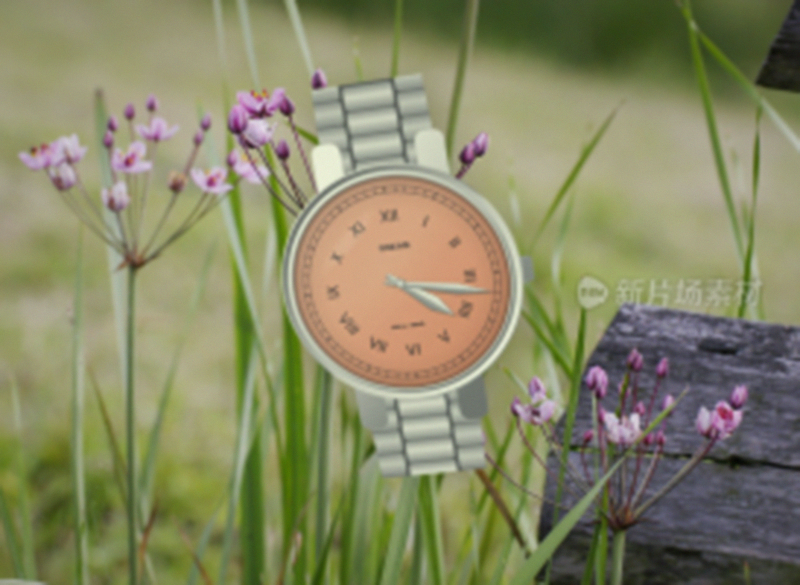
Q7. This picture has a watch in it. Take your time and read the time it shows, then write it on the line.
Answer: 4:17
